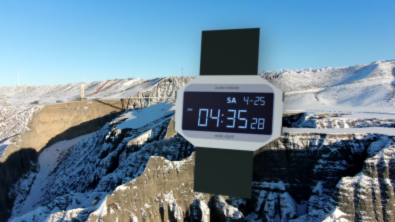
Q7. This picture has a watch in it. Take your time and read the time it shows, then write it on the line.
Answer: 4:35:28
